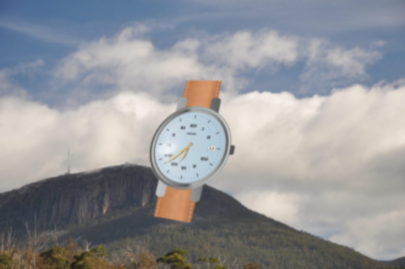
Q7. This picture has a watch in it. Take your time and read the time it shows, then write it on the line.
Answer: 6:38
